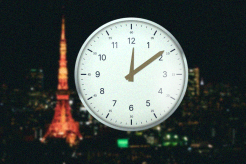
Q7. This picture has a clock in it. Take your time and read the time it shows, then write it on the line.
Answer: 12:09
